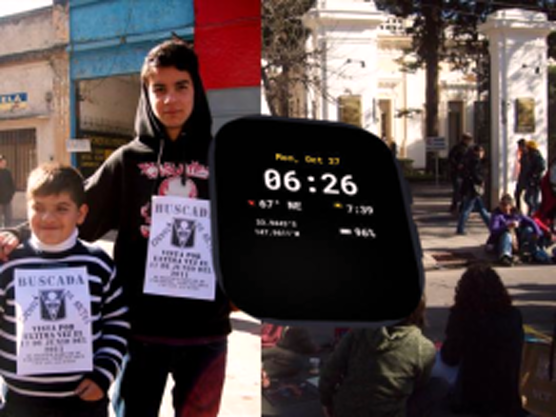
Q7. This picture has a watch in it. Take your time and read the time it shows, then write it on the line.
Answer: 6:26
